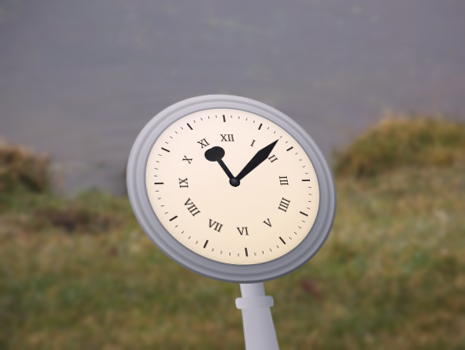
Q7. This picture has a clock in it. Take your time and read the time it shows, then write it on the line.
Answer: 11:08
